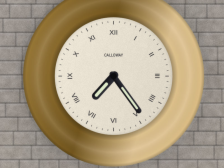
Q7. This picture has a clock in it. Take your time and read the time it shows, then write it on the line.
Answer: 7:24
